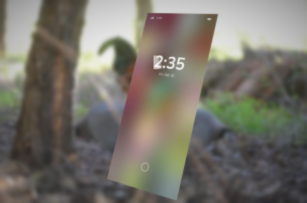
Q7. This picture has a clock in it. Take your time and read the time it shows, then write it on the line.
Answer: 2:35
